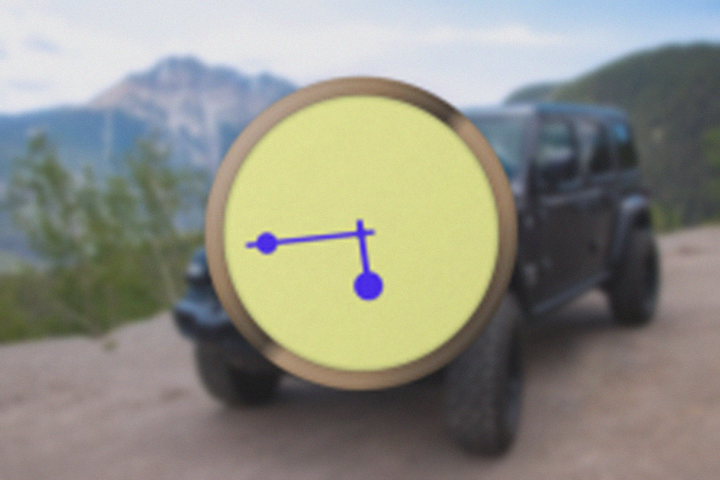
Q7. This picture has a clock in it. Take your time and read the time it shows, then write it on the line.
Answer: 5:44
